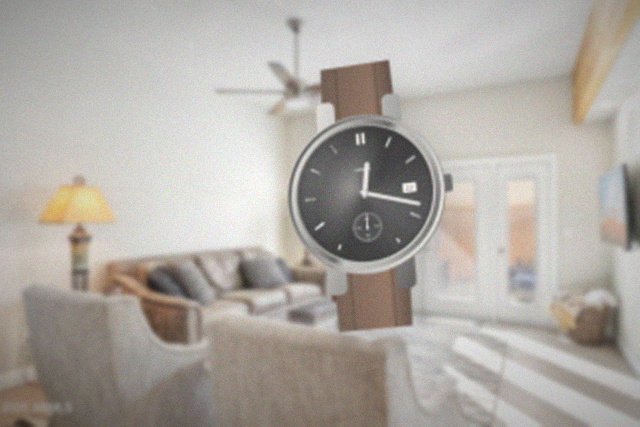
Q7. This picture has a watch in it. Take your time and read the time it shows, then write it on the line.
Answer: 12:18
